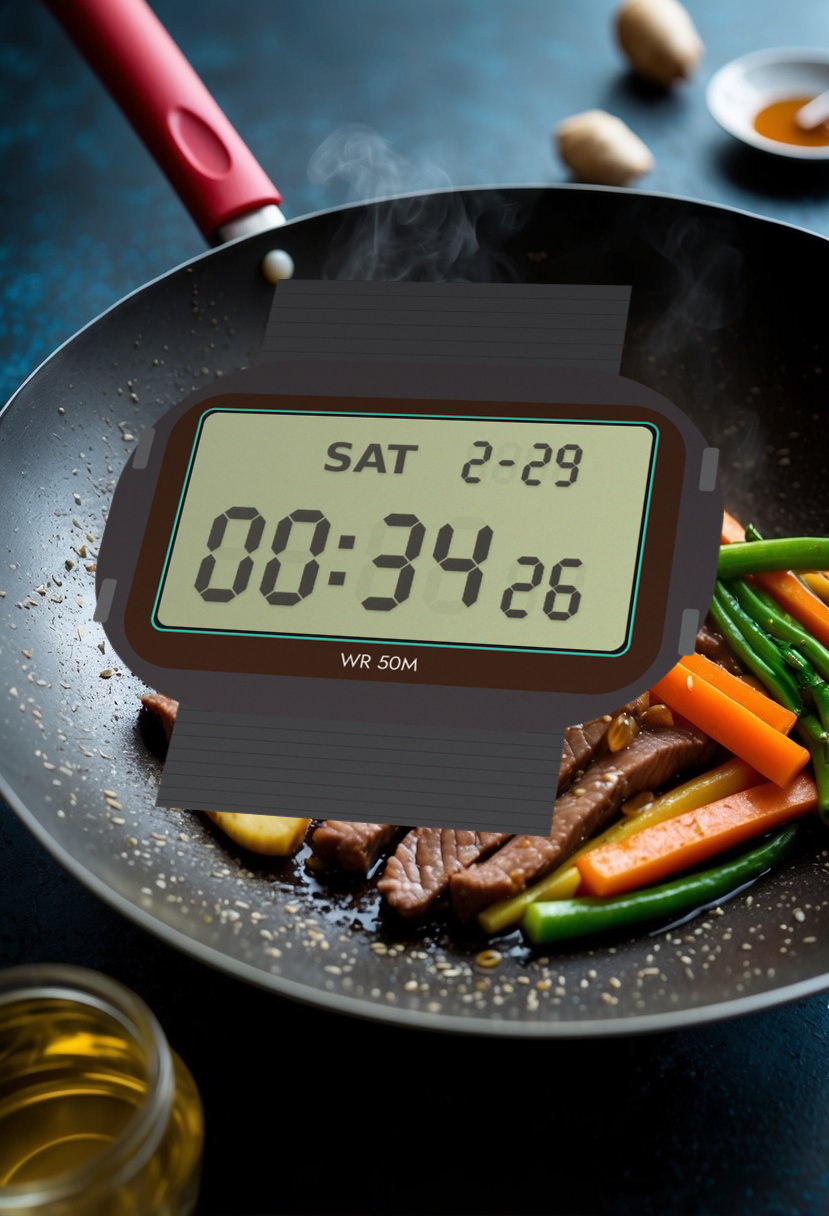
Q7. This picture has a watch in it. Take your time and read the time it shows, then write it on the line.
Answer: 0:34:26
